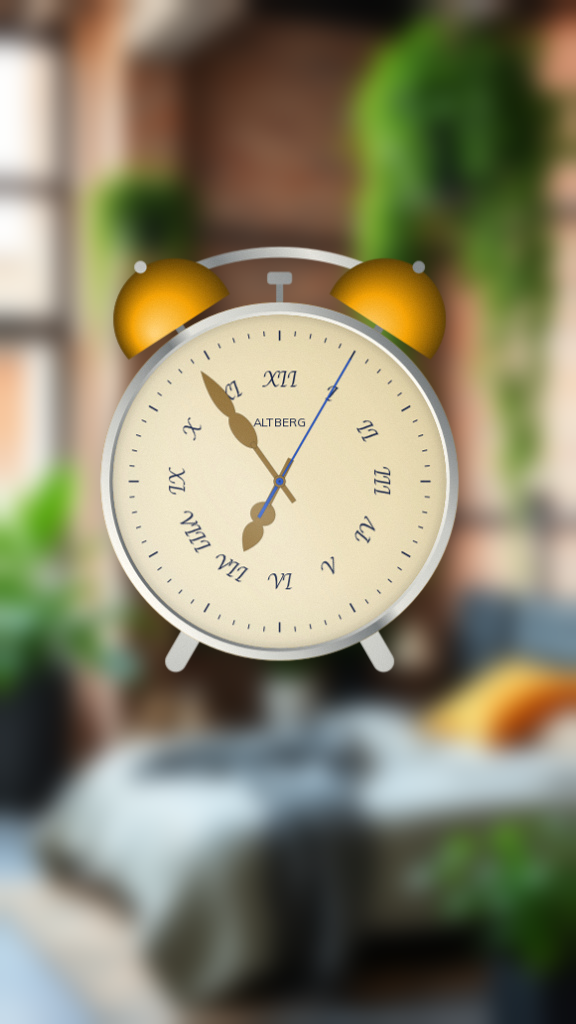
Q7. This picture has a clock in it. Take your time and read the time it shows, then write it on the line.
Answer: 6:54:05
